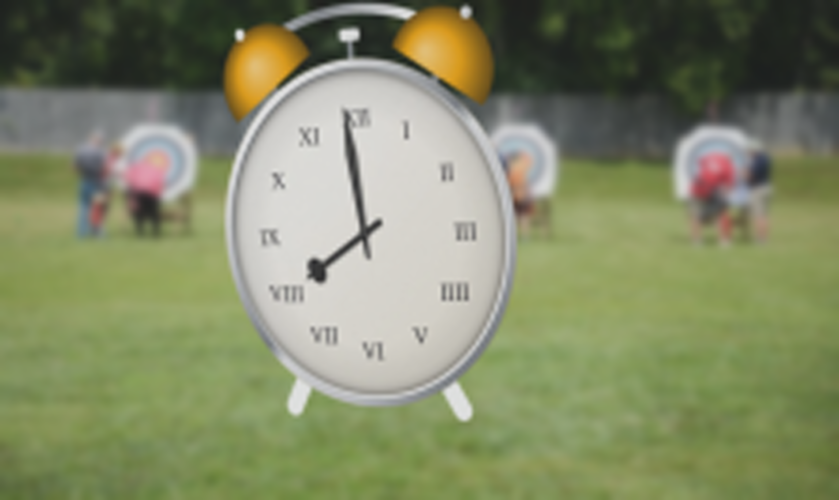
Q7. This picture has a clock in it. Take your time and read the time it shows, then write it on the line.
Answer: 7:59
